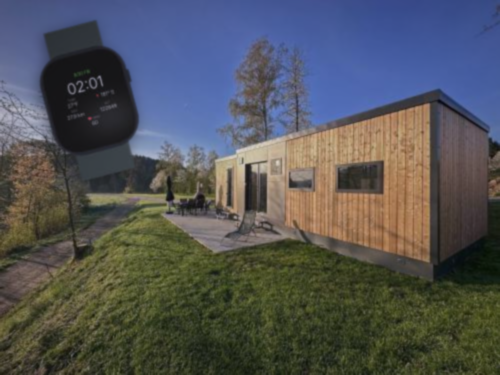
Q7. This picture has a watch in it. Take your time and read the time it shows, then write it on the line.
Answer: 2:01
